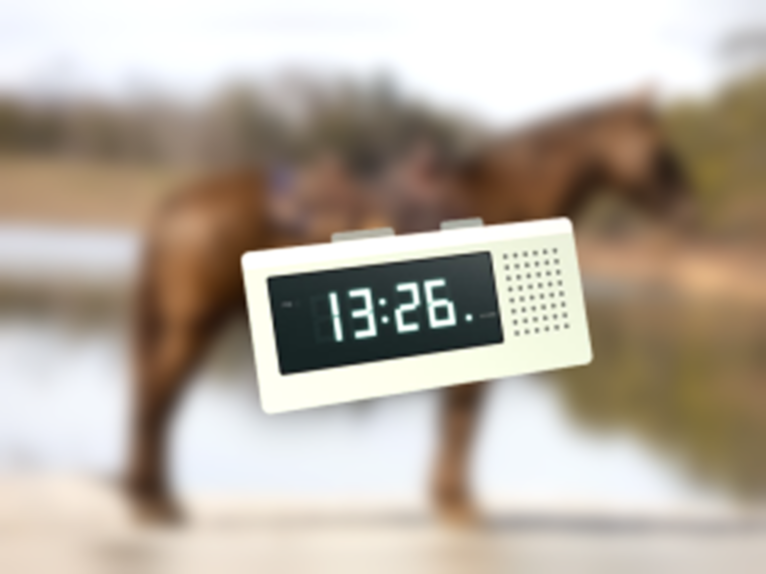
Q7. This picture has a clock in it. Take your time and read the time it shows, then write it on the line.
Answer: 13:26
